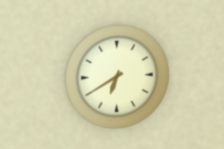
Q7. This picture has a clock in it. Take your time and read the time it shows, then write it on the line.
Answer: 6:40
